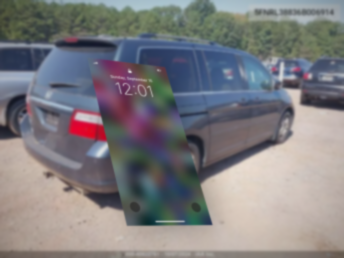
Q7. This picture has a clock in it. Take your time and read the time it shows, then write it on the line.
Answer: 12:01
